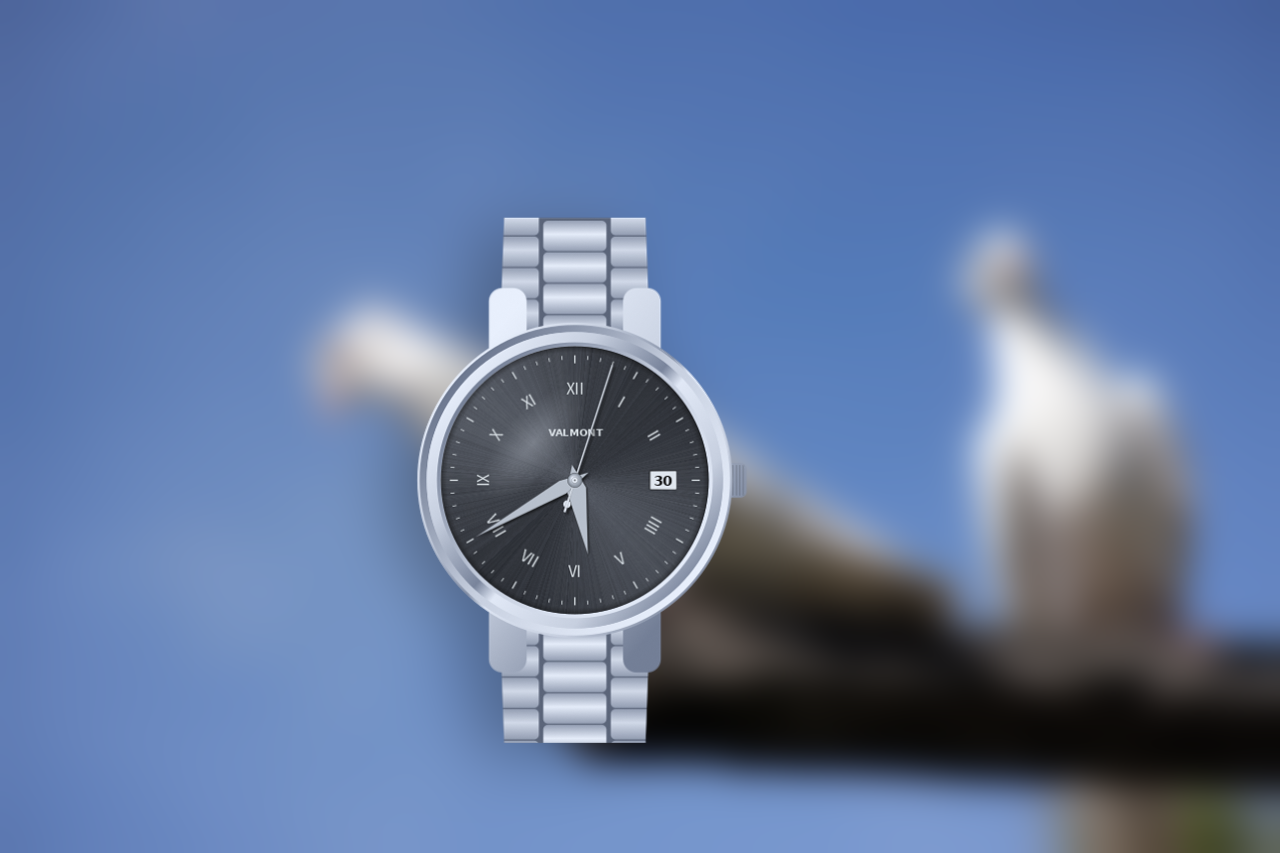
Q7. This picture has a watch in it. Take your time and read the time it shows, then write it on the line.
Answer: 5:40:03
